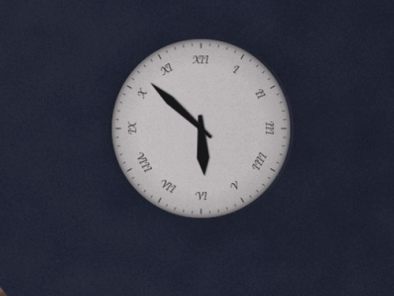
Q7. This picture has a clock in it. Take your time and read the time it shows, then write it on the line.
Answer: 5:52
